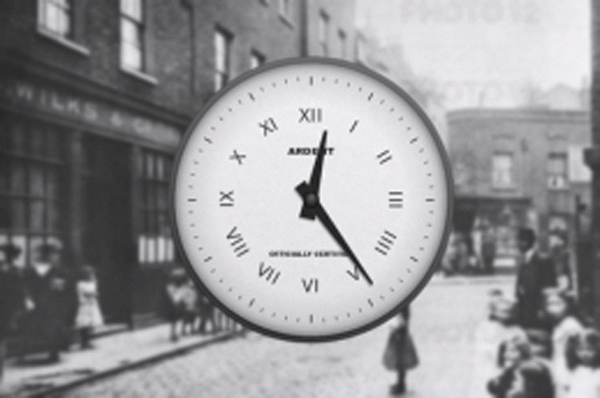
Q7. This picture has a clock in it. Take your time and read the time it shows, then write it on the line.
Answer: 12:24
